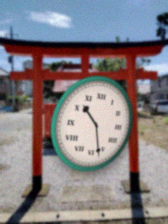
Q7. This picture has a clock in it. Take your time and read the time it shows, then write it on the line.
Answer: 10:27
